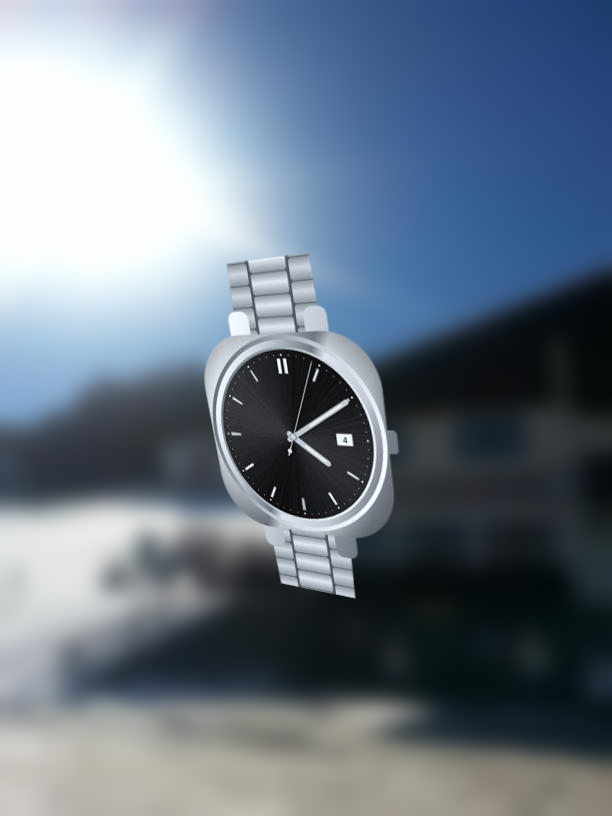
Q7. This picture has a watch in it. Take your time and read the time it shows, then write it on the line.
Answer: 4:10:04
